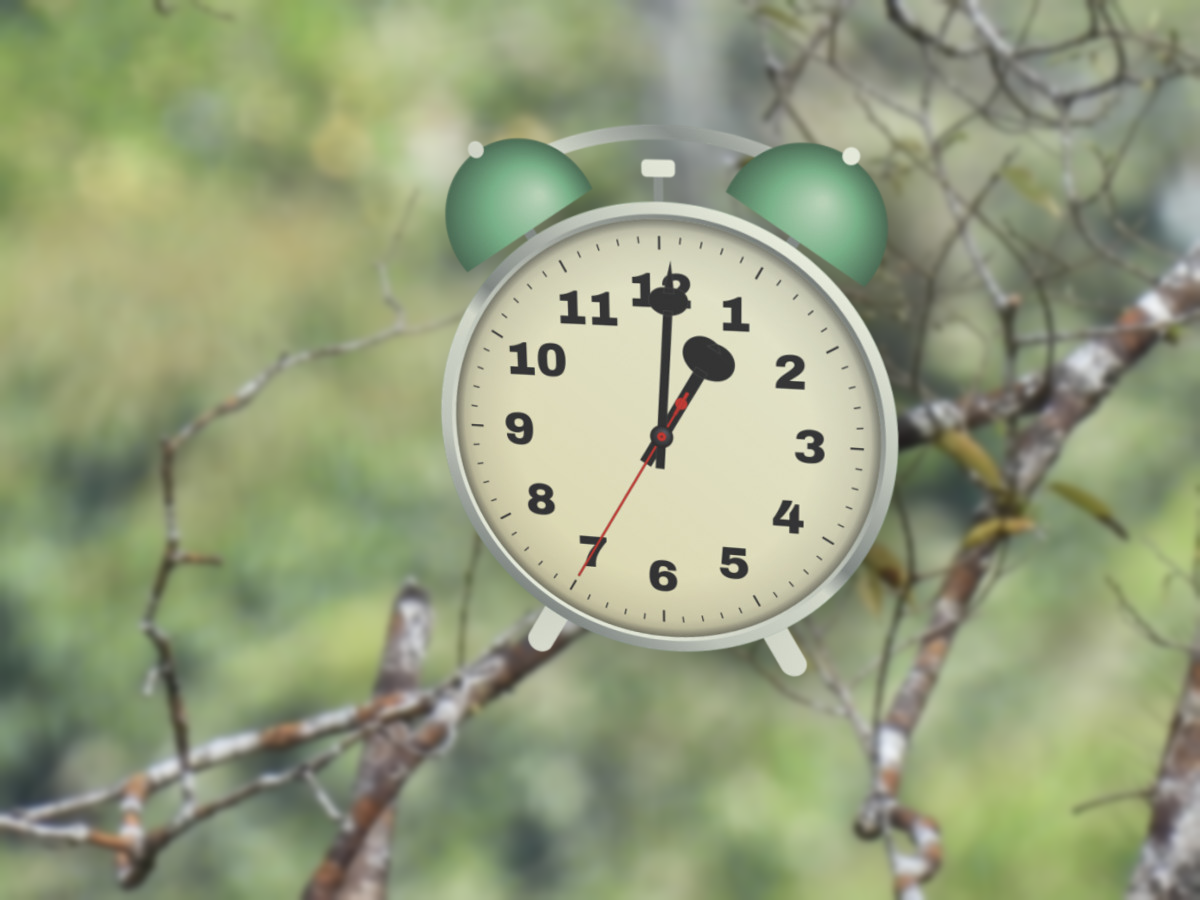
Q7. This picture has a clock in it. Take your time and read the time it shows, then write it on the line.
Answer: 1:00:35
